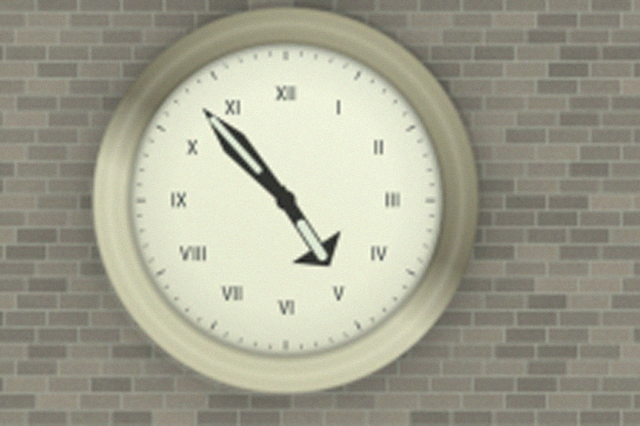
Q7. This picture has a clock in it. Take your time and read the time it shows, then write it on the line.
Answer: 4:53
